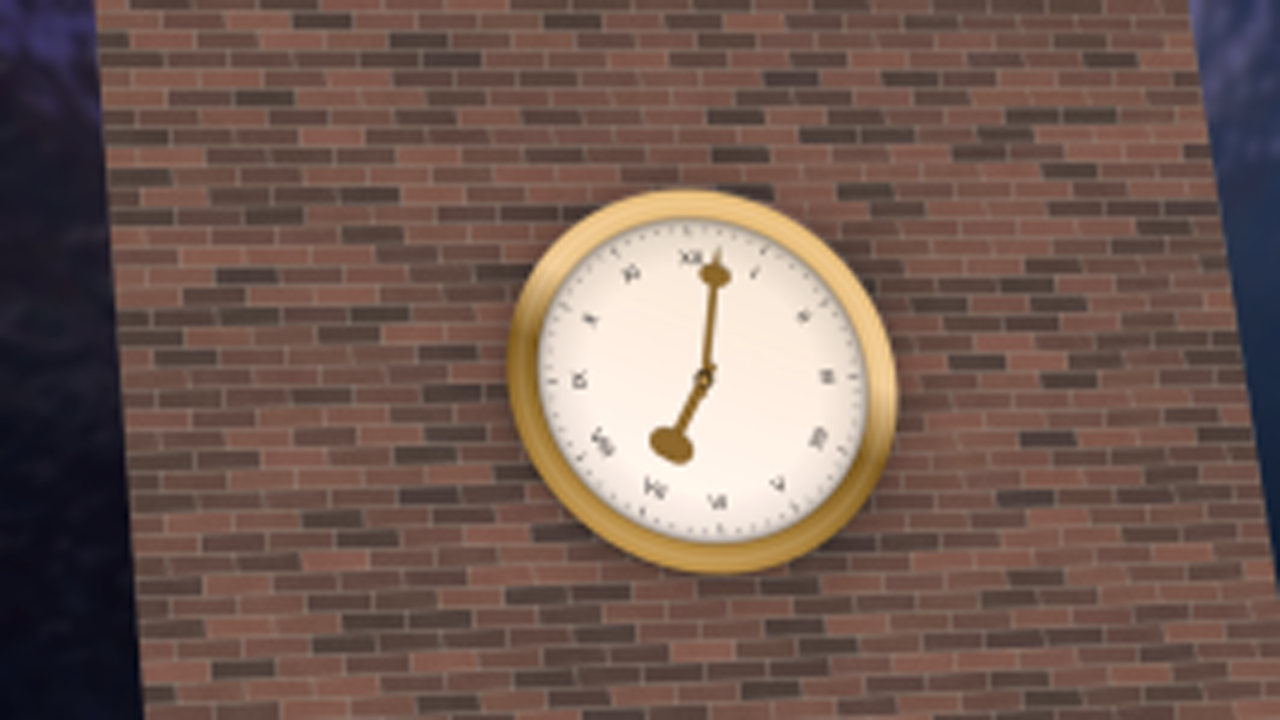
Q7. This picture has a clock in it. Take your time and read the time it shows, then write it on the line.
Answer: 7:02
